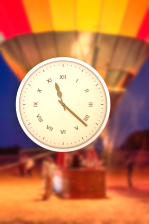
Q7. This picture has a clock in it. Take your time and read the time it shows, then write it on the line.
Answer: 11:22
